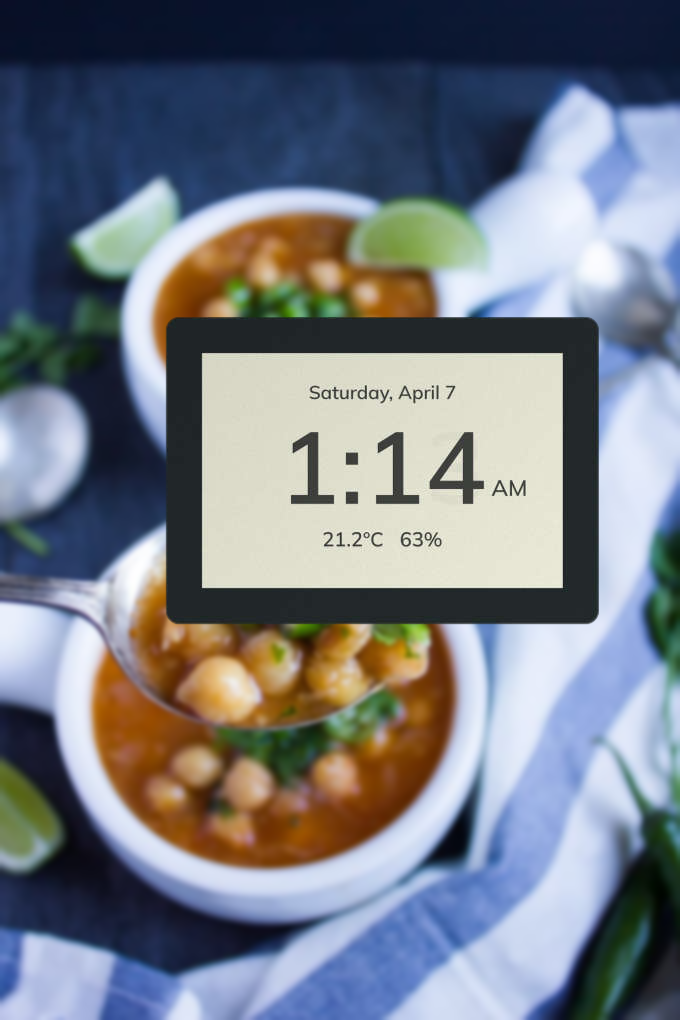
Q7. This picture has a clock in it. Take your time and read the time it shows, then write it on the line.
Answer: 1:14
